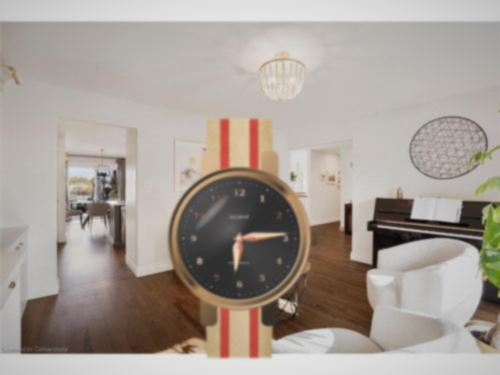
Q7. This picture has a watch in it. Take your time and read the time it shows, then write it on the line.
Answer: 6:14
